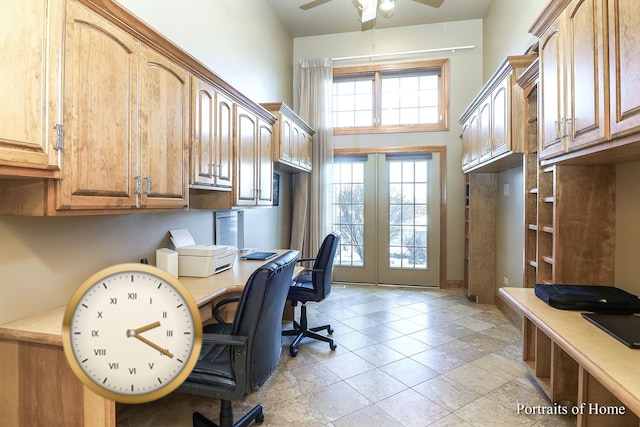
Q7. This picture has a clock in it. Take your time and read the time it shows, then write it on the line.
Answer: 2:20
